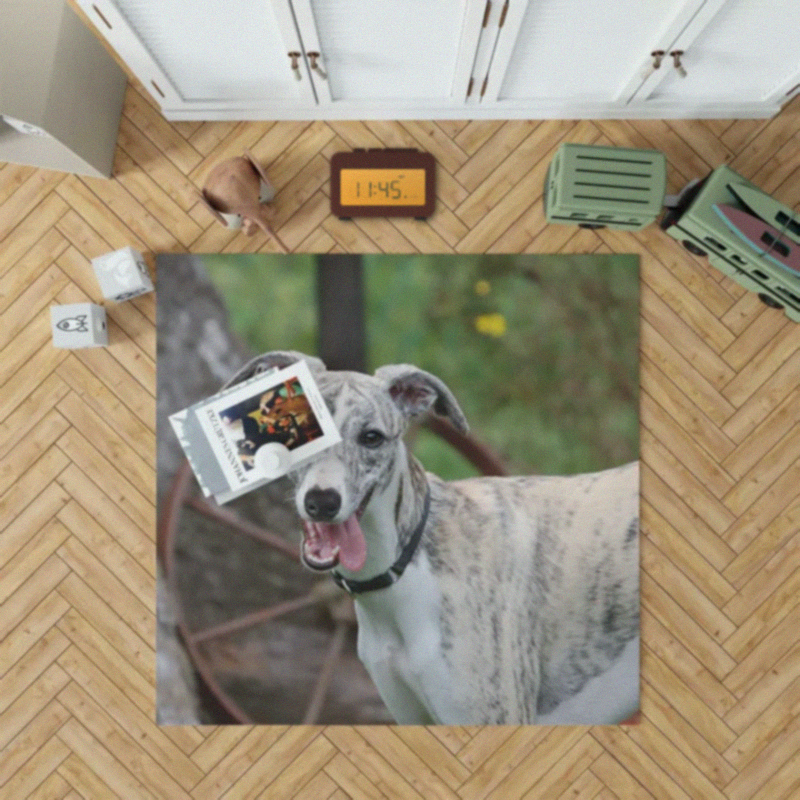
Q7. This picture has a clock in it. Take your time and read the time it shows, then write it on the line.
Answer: 11:45
